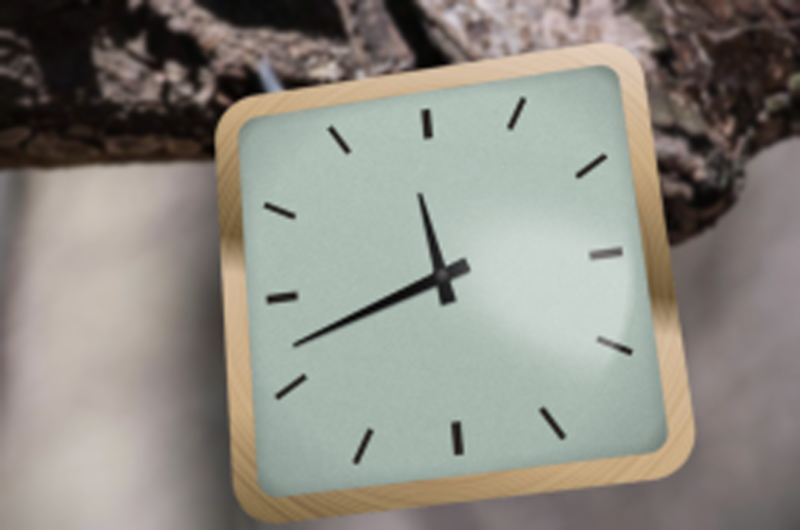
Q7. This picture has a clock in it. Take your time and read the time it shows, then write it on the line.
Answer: 11:42
